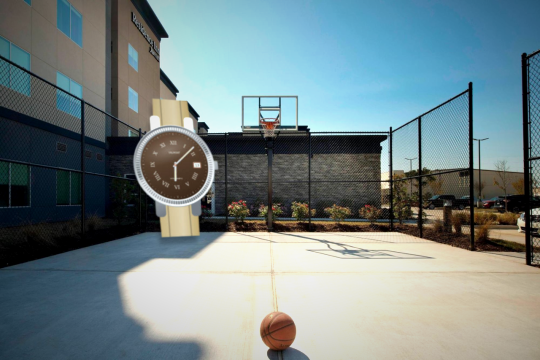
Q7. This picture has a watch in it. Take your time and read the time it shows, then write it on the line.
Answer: 6:08
